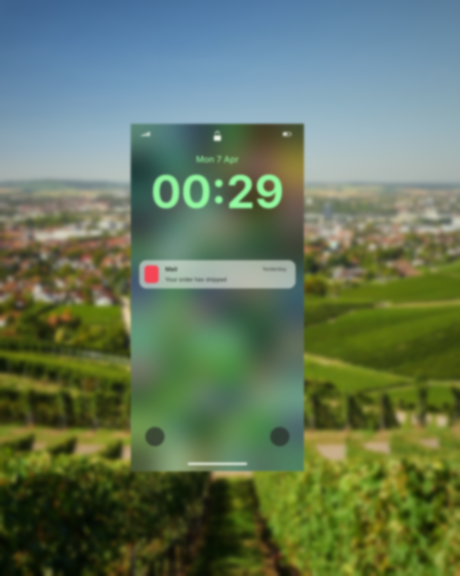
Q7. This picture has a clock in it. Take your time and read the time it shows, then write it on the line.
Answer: 0:29
